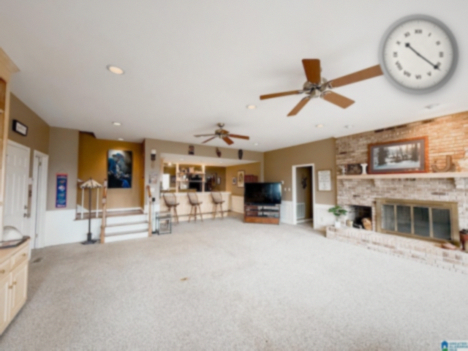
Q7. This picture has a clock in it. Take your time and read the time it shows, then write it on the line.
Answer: 10:21
